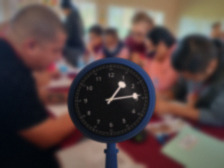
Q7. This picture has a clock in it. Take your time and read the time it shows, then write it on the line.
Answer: 1:14
